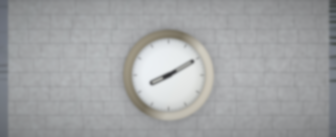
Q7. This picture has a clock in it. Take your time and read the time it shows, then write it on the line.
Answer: 8:10
